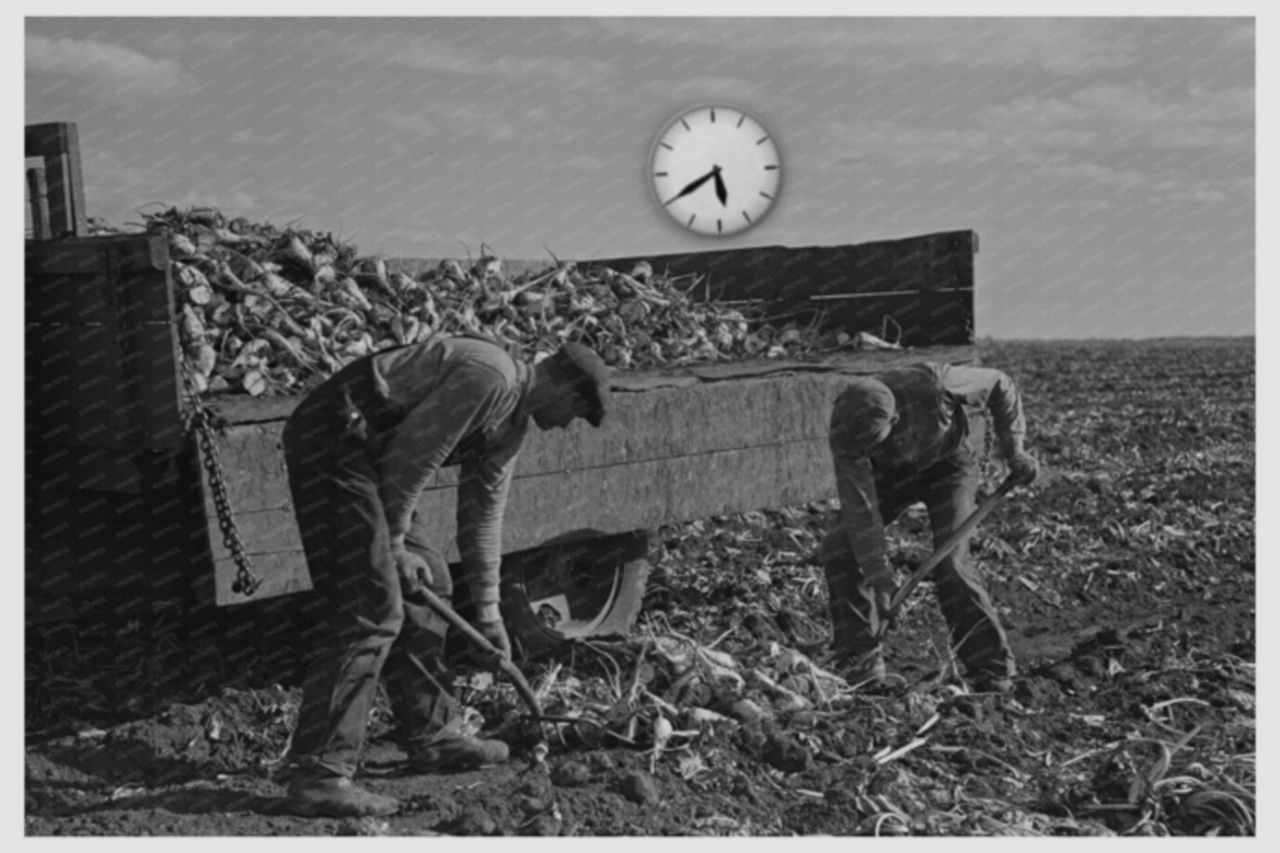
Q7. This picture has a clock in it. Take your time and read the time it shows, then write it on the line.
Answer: 5:40
